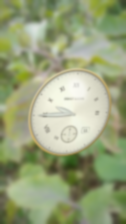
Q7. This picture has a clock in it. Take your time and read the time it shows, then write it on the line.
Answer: 9:45
